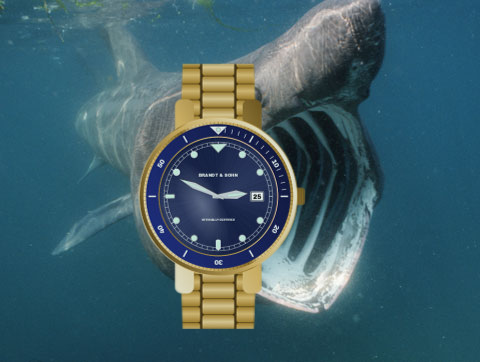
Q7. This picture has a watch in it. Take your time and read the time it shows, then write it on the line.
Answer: 2:49
